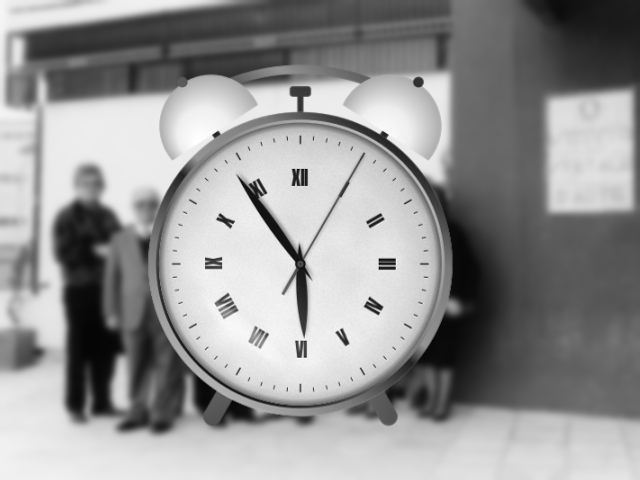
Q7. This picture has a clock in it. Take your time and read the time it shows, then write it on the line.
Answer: 5:54:05
